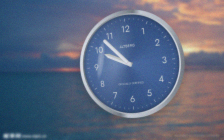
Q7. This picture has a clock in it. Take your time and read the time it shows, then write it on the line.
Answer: 9:53
